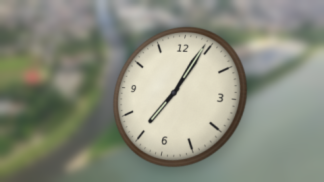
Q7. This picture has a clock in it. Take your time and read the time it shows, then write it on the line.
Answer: 7:04
